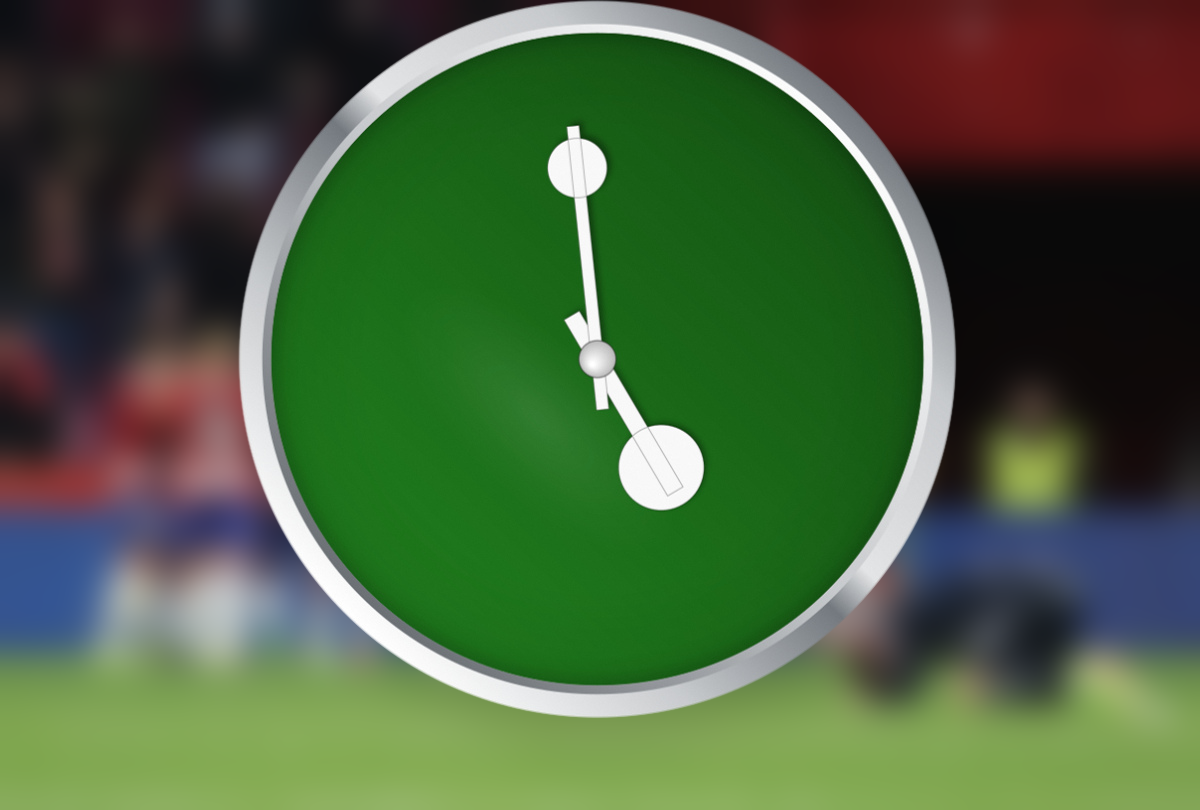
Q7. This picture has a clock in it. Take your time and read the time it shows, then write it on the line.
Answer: 4:59
